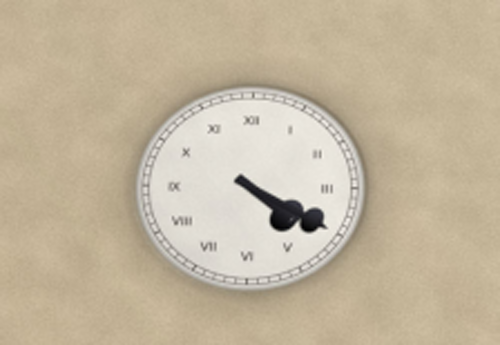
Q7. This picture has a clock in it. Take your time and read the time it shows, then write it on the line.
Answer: 4:20
